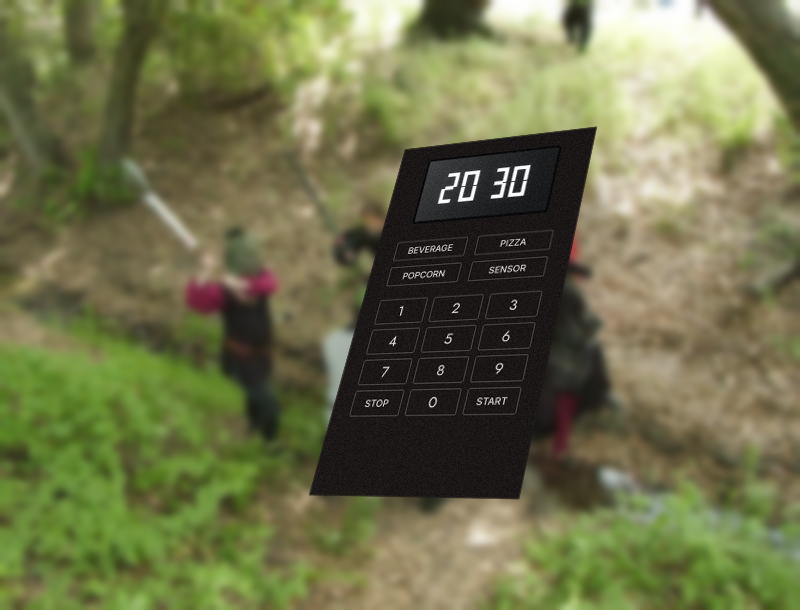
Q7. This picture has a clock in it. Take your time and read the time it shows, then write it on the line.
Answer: 20:30
